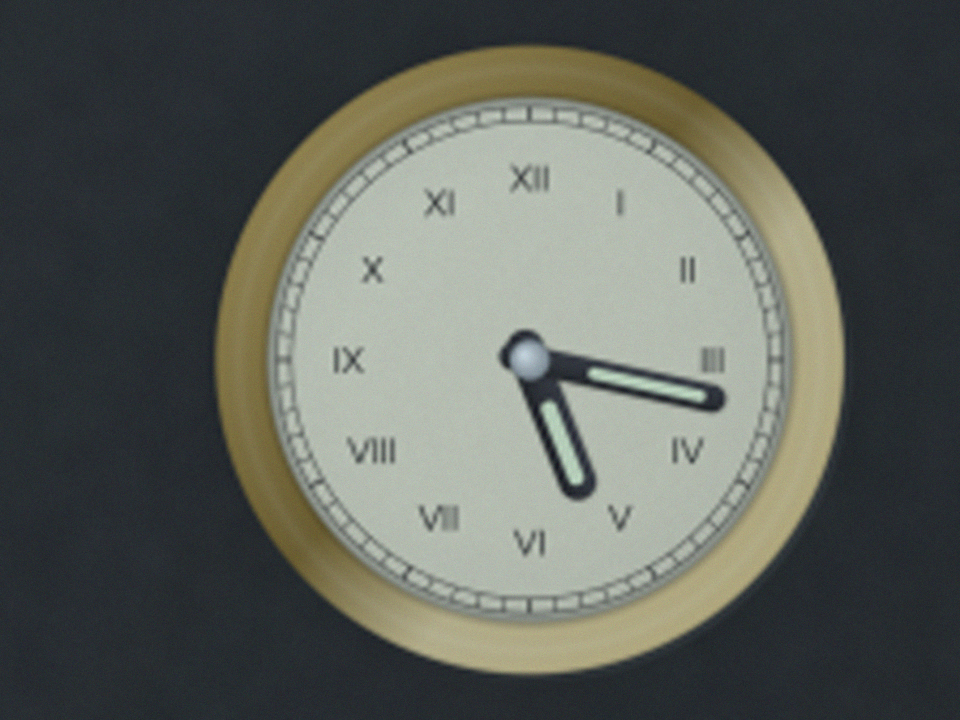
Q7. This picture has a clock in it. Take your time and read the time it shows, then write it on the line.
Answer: 5:17
